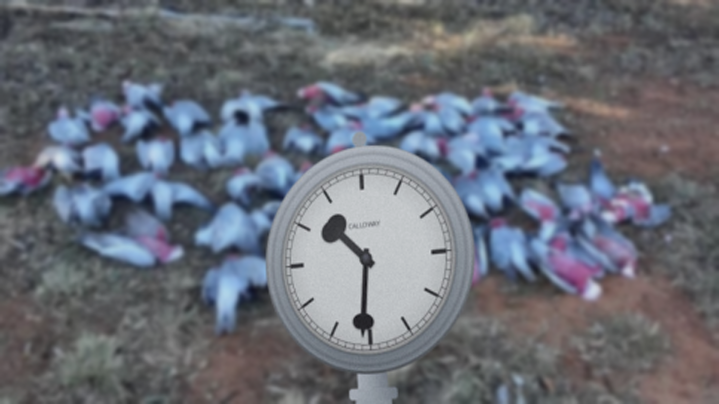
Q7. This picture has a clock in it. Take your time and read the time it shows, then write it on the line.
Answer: 10:31
